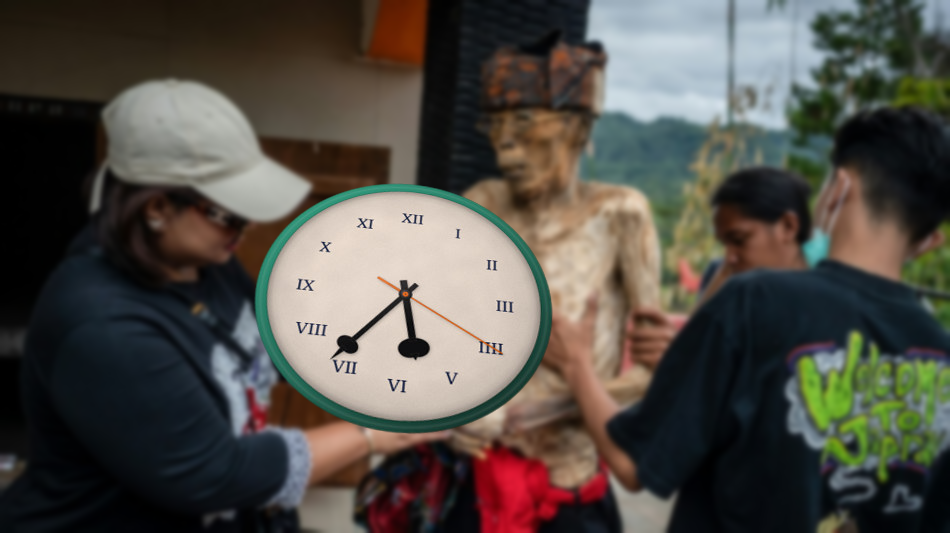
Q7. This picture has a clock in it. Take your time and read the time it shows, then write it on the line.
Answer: 5:36:20
